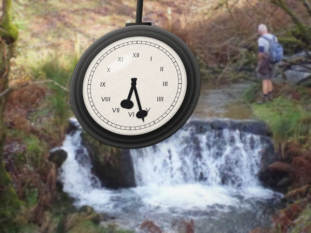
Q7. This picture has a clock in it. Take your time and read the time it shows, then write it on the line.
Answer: 6:27
